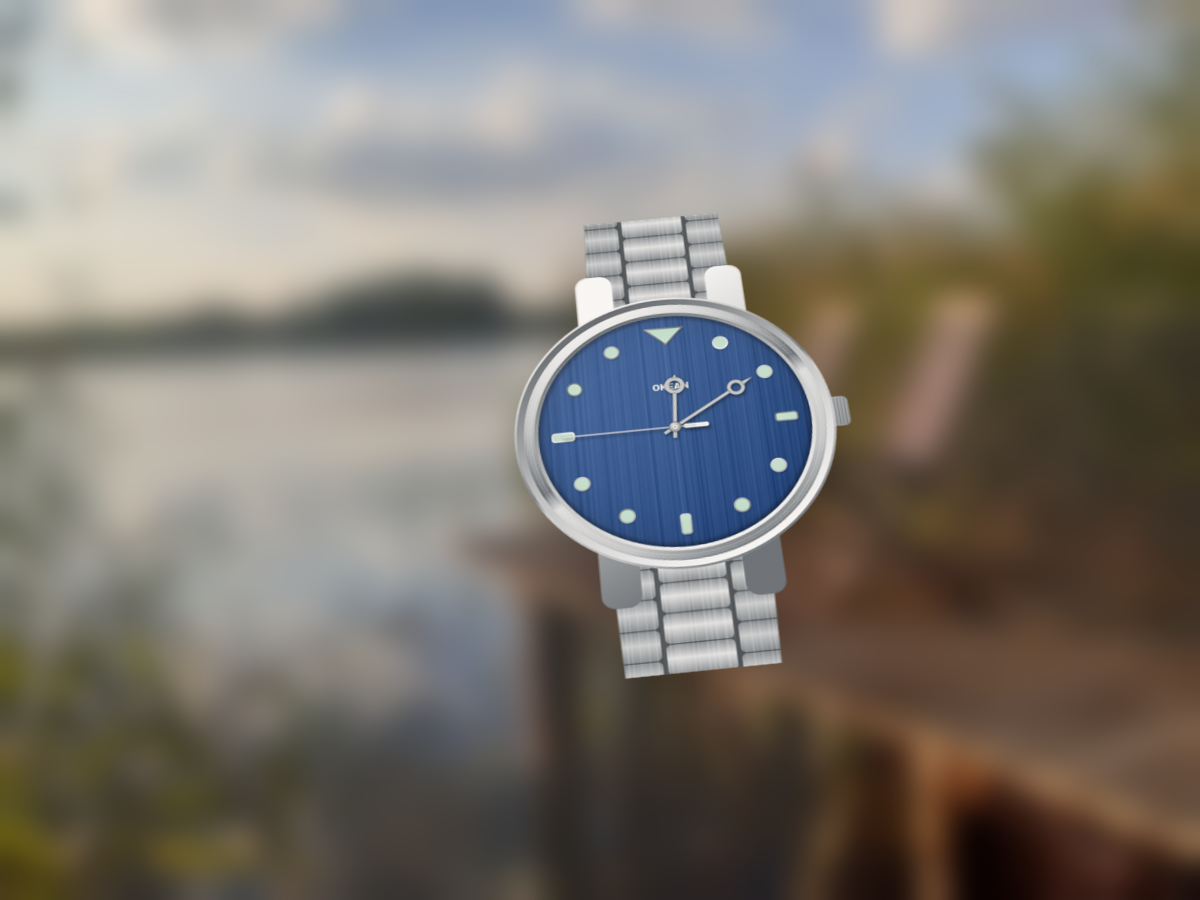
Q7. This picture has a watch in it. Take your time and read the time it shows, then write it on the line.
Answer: 12:09:45
